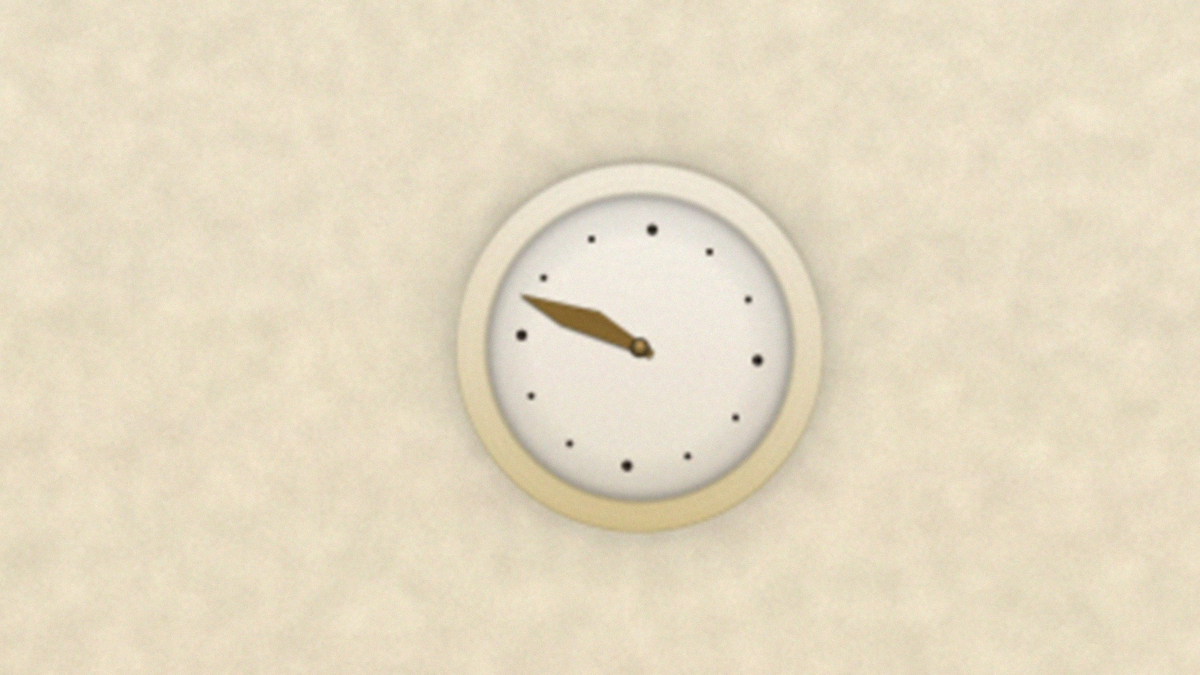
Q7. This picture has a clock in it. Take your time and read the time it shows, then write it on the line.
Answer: 9:48
